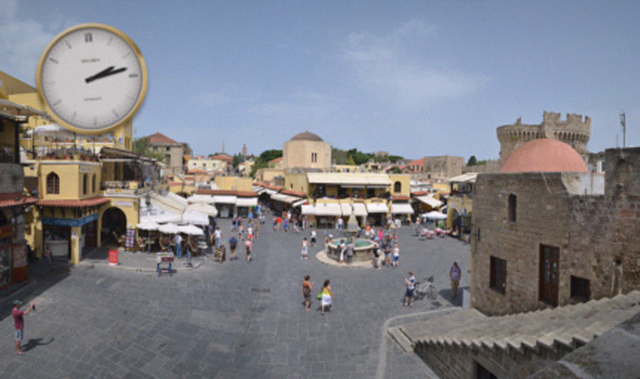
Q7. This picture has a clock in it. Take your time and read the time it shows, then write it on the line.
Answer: 2:13
